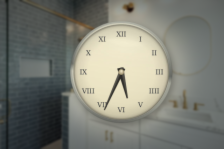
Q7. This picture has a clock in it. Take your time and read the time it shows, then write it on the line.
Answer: 5:34
